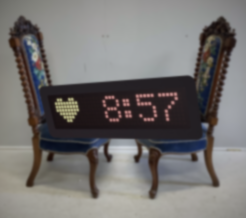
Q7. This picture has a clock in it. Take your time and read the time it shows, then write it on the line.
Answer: 8:57
